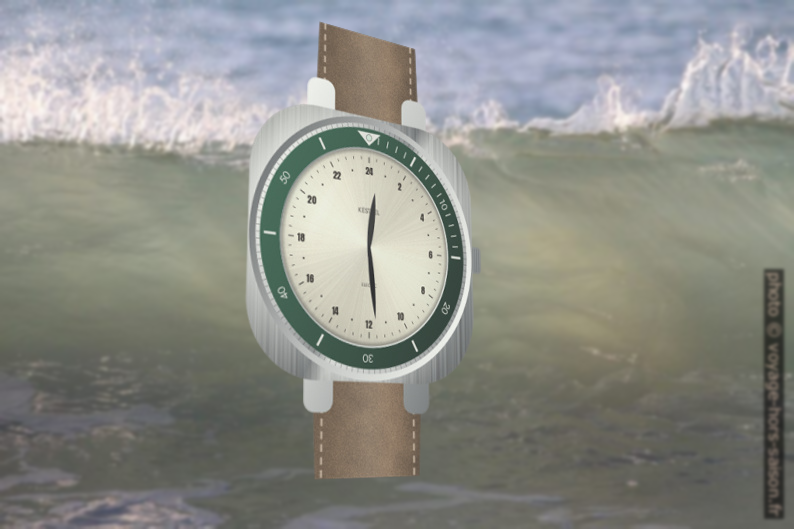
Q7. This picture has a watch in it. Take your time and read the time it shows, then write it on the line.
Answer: 0:29
